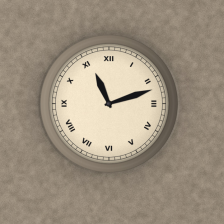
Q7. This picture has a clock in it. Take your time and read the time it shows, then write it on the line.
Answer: 11:12
